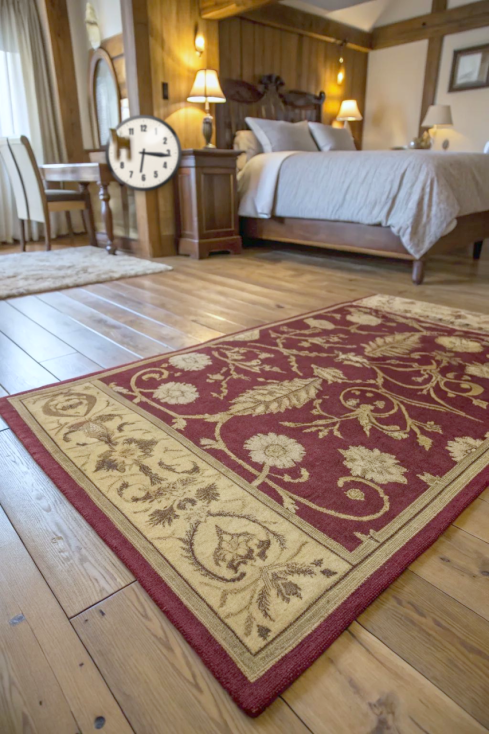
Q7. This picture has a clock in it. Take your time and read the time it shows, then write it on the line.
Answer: 6:16
